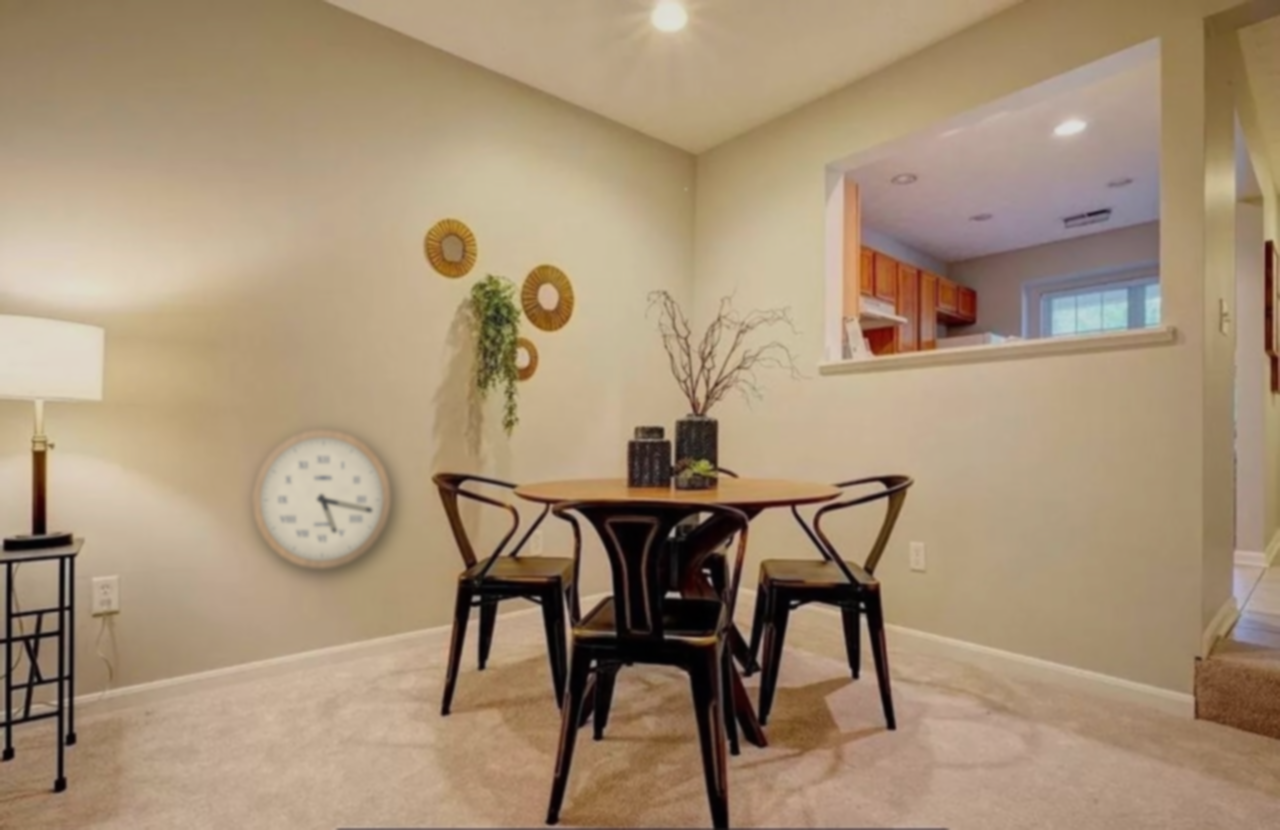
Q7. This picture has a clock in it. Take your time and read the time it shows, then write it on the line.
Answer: 5:17
